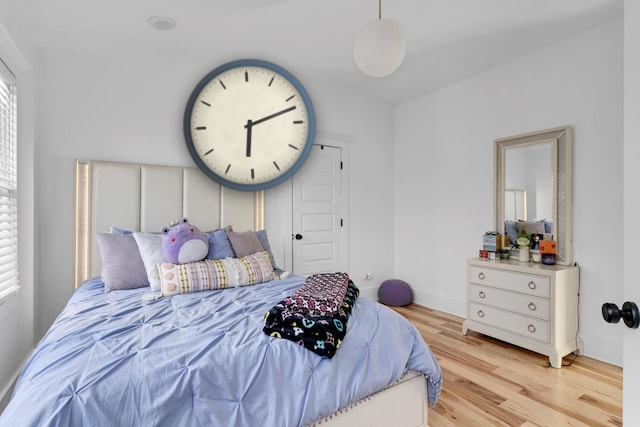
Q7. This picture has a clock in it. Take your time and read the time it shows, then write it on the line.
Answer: 6:12
